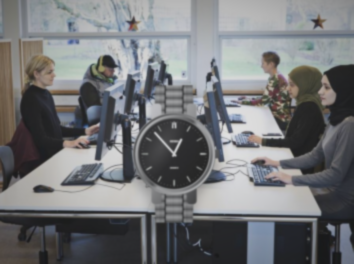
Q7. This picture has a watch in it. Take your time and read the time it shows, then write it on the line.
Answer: 12:53
